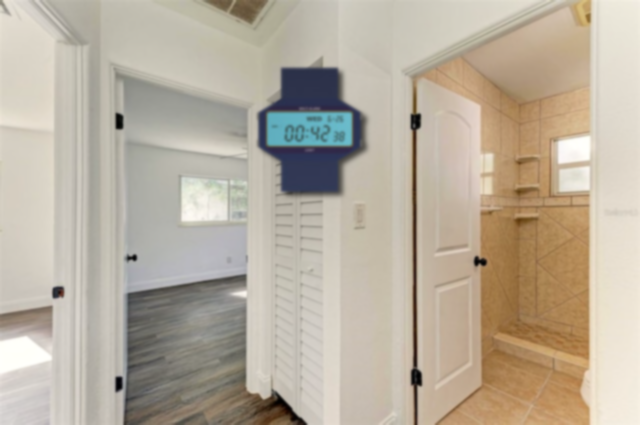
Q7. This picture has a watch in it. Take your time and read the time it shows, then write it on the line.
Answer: 0:42
